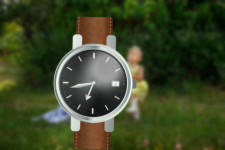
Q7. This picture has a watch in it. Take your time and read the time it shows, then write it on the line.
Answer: 6:43
